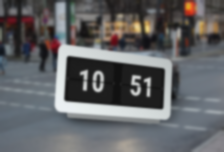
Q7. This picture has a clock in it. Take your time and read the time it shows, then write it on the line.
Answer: 10:51
